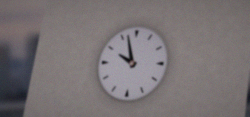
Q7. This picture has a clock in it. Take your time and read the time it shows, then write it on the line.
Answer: 9:57
